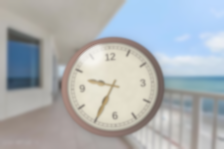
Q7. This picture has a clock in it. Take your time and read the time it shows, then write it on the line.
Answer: 9:35
